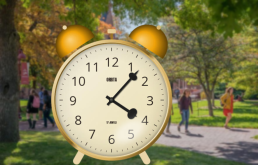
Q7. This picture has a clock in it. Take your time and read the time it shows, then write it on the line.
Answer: 4:07
